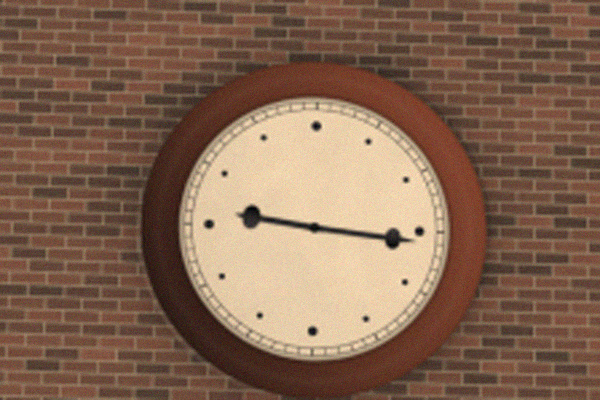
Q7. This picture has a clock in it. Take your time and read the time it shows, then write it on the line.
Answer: 9:16
